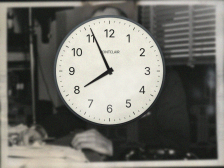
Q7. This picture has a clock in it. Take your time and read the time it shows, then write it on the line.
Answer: 7:56
